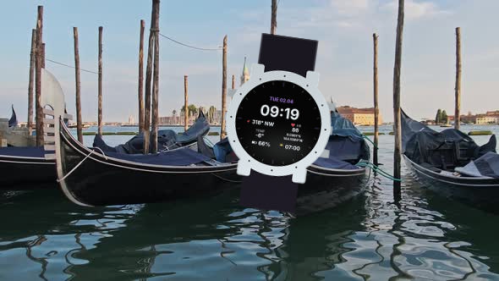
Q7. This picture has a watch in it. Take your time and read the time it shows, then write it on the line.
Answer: 9:19
